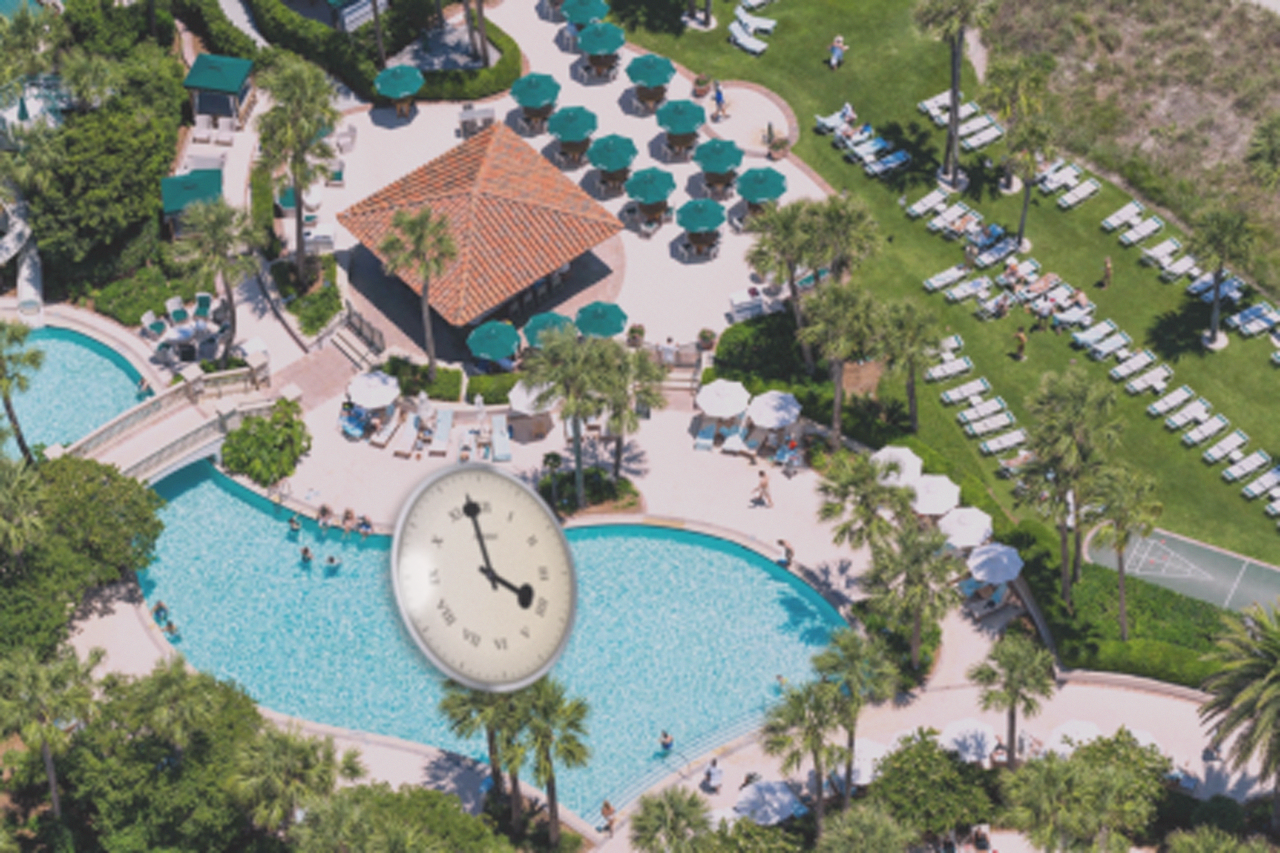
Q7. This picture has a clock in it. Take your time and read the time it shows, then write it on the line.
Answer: 3:58
